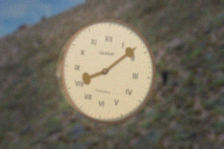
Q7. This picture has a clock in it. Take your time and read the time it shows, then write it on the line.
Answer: 8:08
